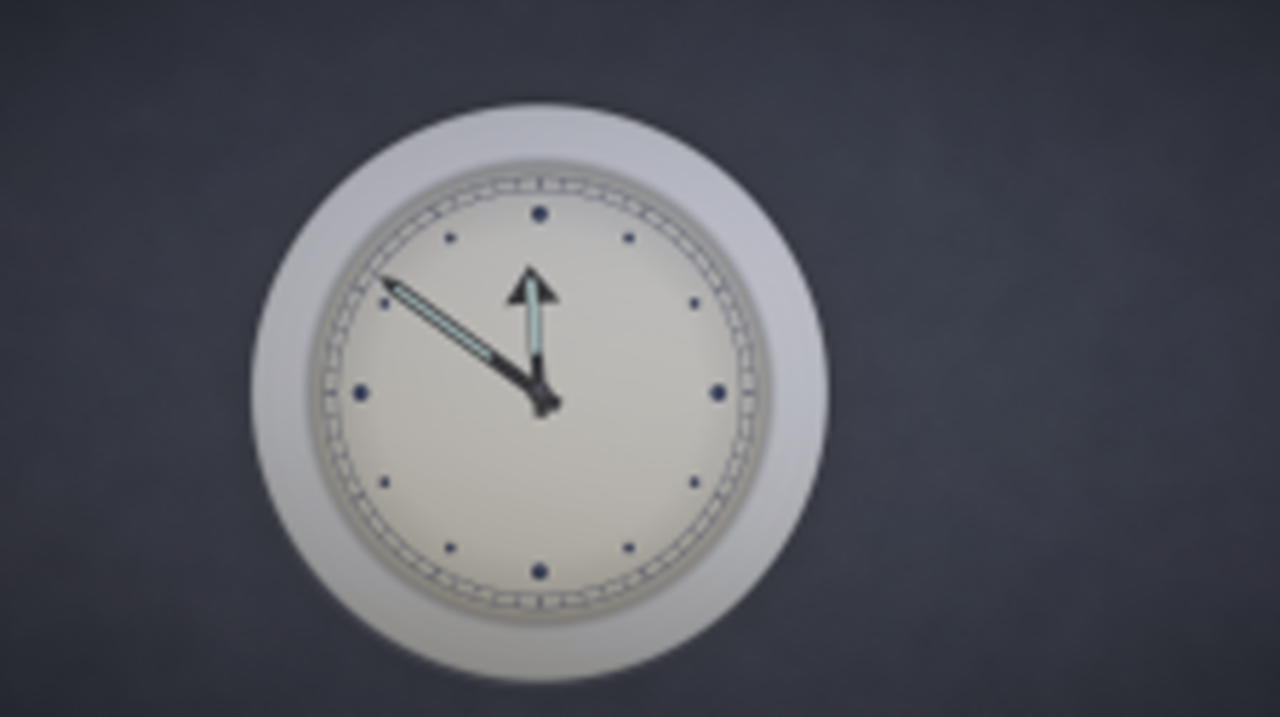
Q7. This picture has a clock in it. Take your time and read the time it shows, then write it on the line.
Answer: 11:51
